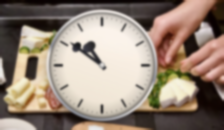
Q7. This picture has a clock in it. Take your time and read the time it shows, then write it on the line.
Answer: 10:51
